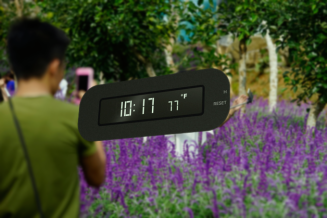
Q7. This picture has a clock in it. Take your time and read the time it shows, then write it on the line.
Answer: 10:17
